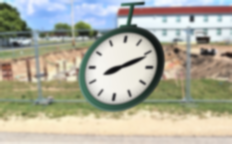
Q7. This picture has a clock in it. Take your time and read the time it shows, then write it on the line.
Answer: 8:11
